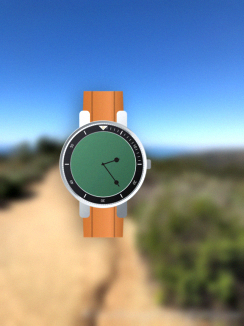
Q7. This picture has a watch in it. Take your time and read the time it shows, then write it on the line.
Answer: 2:24
